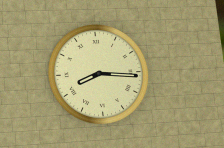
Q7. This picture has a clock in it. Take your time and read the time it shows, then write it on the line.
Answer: 8:16
